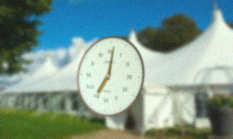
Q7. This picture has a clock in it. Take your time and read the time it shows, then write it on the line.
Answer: 7:01
